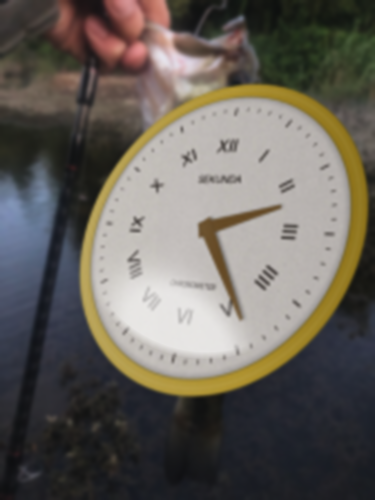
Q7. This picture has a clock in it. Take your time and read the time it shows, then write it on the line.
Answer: 2:24
